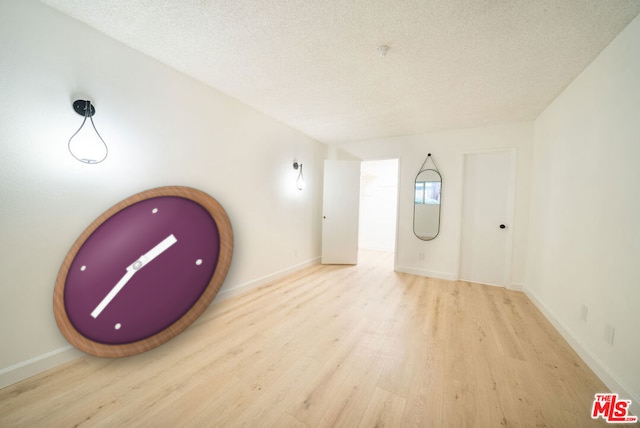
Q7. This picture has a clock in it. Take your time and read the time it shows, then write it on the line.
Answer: 1:35
